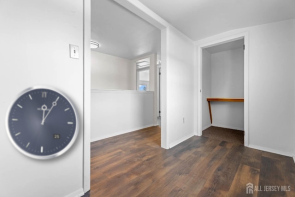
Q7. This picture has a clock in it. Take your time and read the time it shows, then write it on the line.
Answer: 12:05
